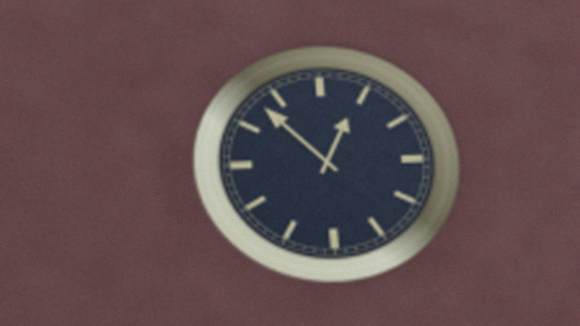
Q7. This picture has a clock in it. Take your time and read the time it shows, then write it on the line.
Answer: 12:53
